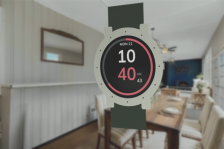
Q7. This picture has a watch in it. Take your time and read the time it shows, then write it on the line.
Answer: 10:40
